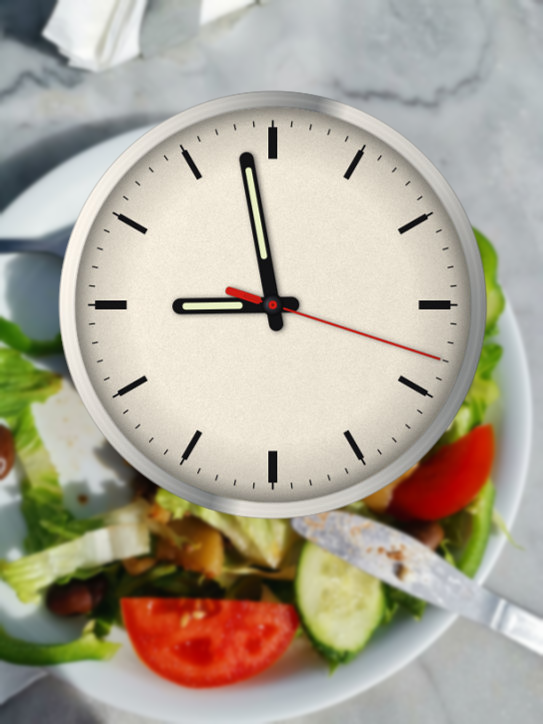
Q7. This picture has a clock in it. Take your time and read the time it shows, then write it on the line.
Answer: 8:58:18
